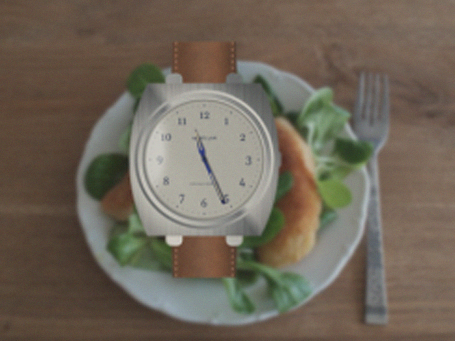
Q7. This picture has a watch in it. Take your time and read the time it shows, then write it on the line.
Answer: 11:26
